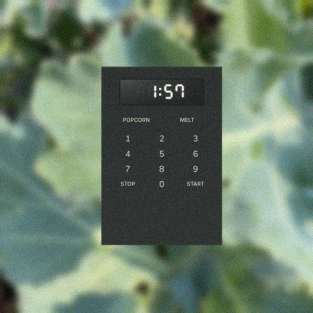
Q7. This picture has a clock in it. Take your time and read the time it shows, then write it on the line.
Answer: 1:57
